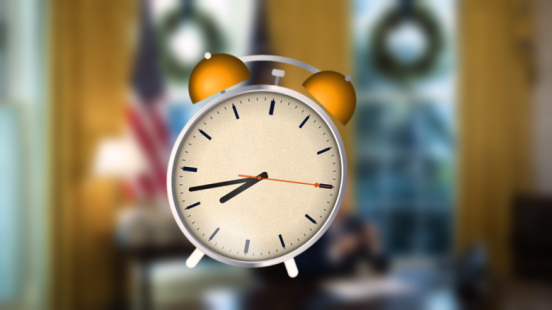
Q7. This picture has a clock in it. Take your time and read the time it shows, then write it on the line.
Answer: 7:42:15
